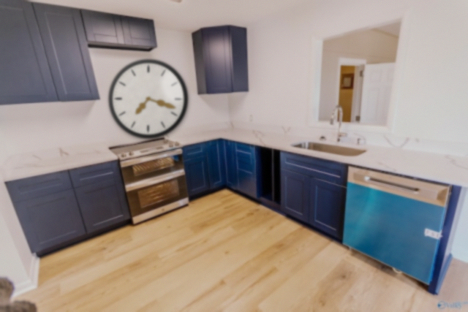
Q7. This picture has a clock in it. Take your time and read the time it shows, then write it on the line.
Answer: 7:18
